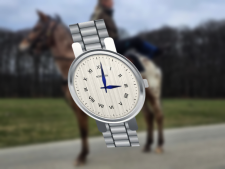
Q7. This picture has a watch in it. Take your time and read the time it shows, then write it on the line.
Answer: 3:01
